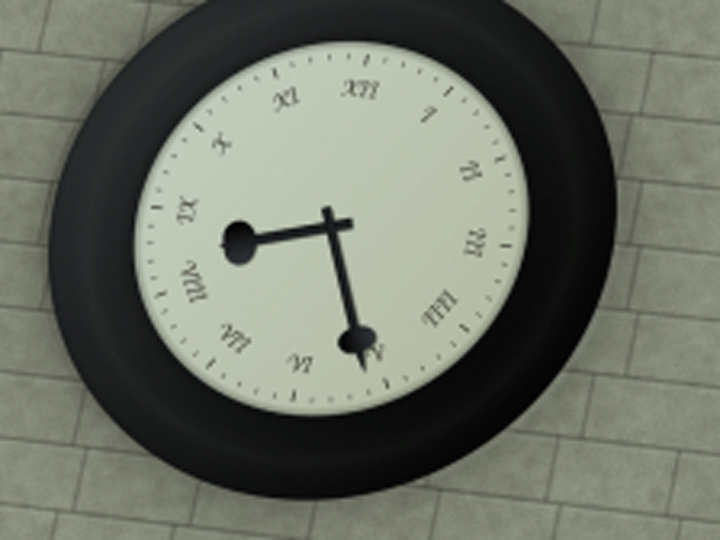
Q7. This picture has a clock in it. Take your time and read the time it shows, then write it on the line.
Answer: 8:26
